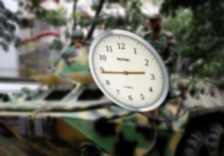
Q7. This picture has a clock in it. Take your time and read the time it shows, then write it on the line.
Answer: 2:44
